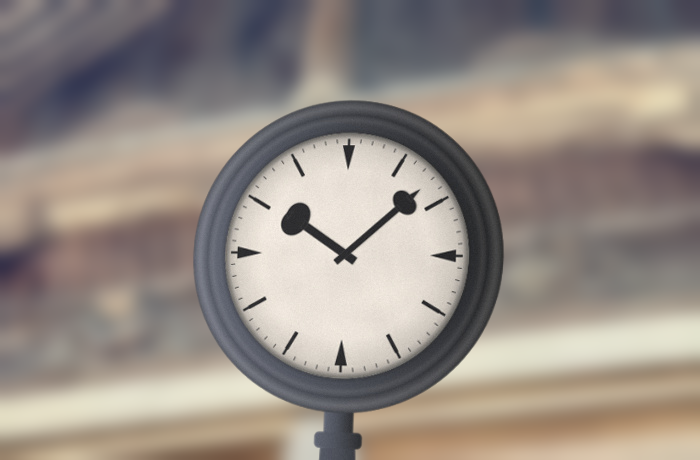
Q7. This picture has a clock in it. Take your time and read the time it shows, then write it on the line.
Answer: 10:08
